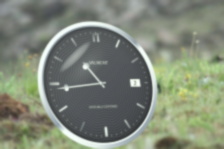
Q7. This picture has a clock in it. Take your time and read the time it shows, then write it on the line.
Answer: 10:44
